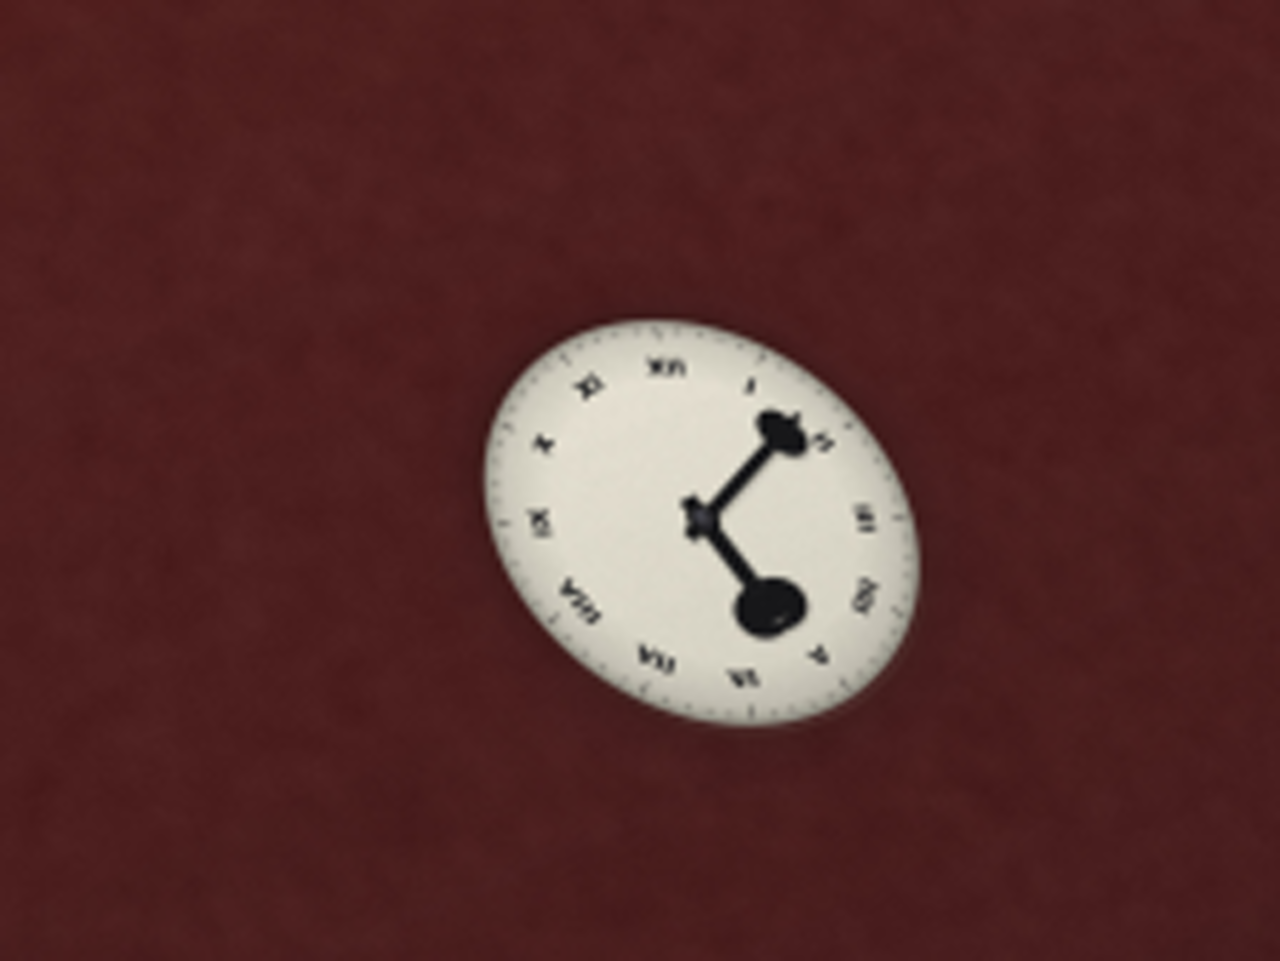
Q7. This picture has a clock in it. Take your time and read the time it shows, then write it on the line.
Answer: 5:08
